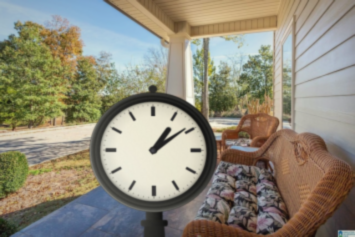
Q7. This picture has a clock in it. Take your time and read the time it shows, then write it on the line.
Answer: 1:09
